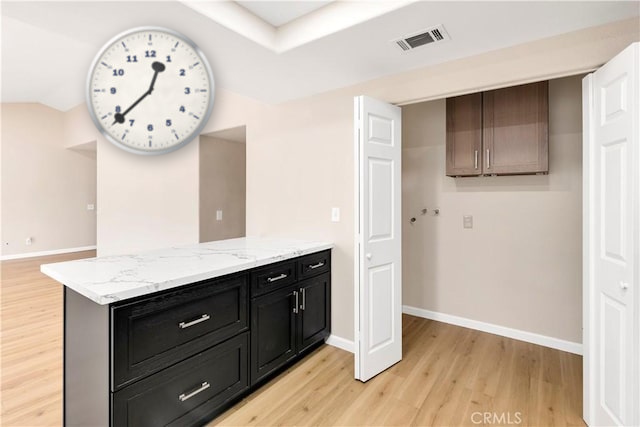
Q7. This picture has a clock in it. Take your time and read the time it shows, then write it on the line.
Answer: 12:38
